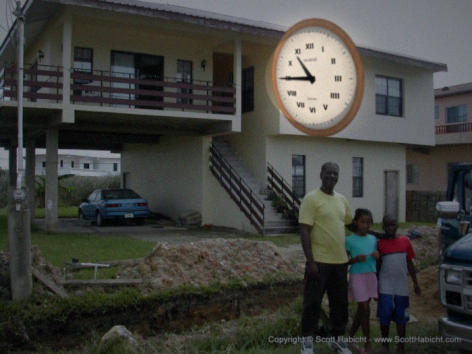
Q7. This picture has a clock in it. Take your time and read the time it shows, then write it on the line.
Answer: 10:45
